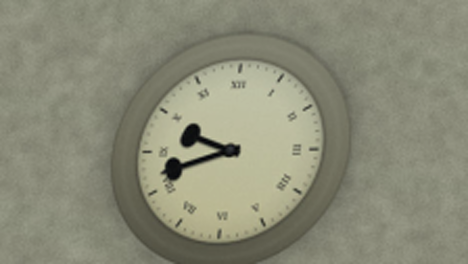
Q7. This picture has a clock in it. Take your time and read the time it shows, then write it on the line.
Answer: 9:42
